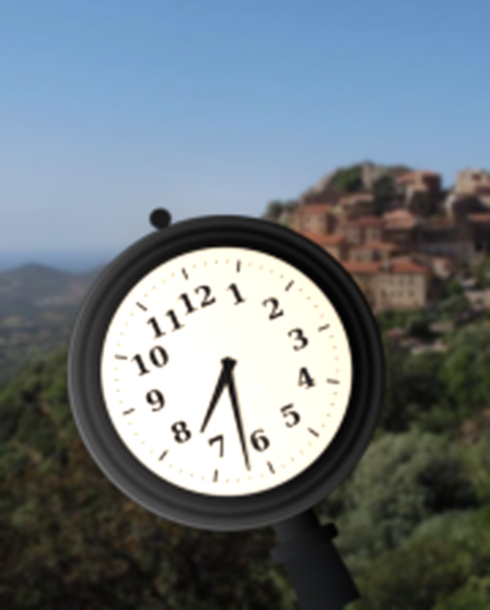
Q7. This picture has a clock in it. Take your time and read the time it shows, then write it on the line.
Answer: 7:32
